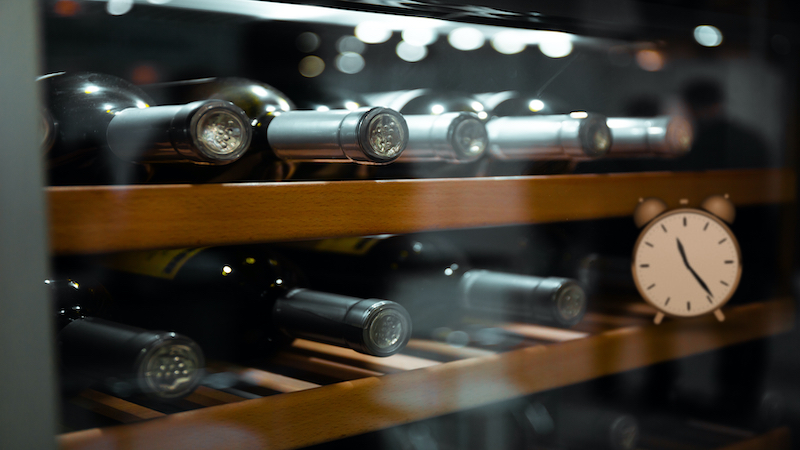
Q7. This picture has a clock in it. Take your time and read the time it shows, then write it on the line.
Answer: 11:24
